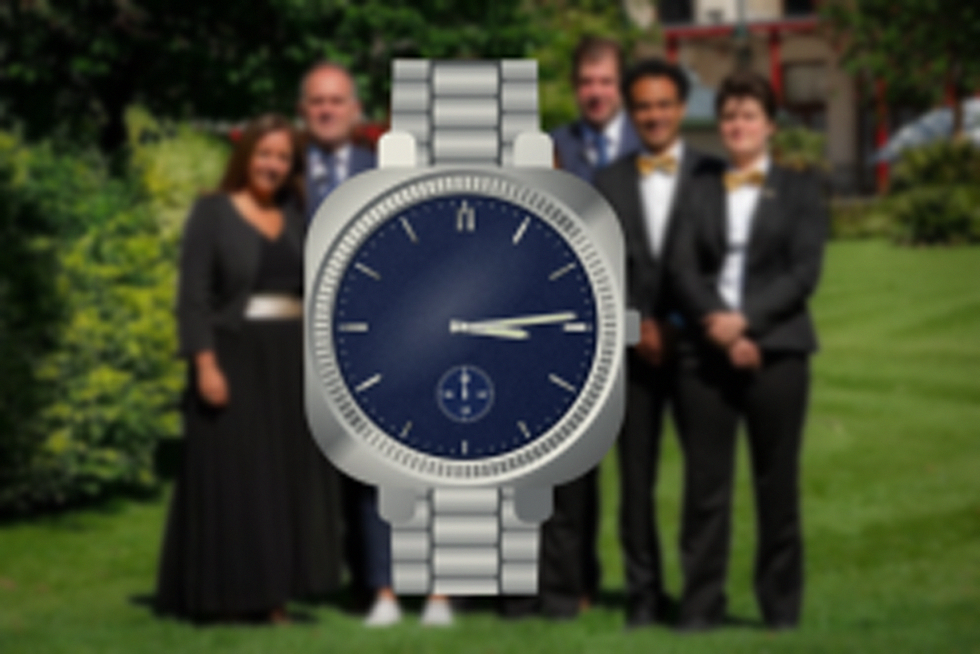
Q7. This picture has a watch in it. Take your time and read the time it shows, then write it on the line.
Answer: 3:14
